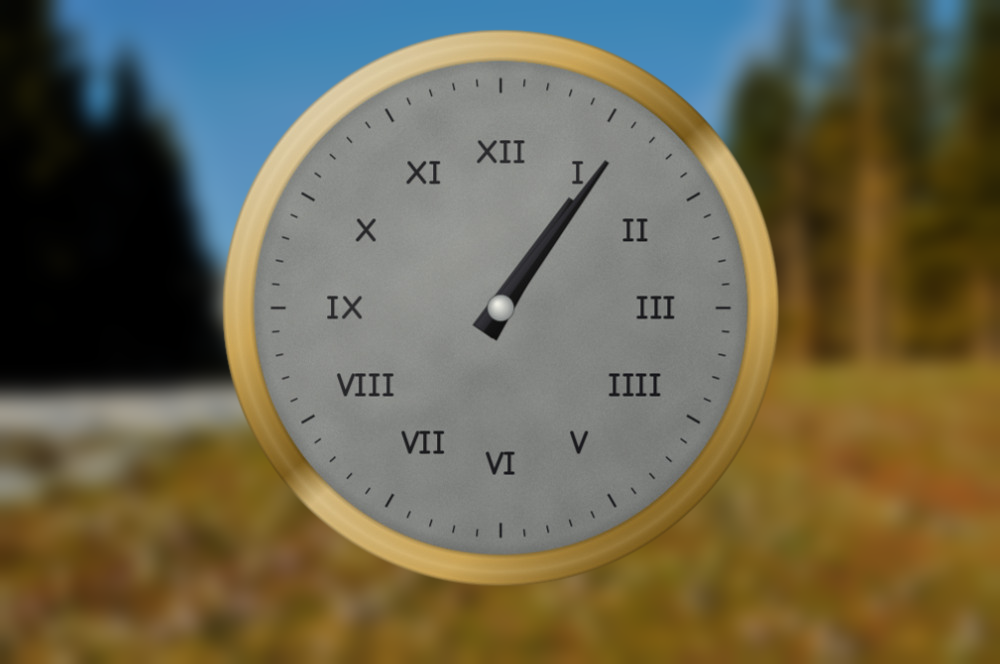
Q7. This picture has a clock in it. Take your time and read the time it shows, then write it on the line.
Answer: 1:06
